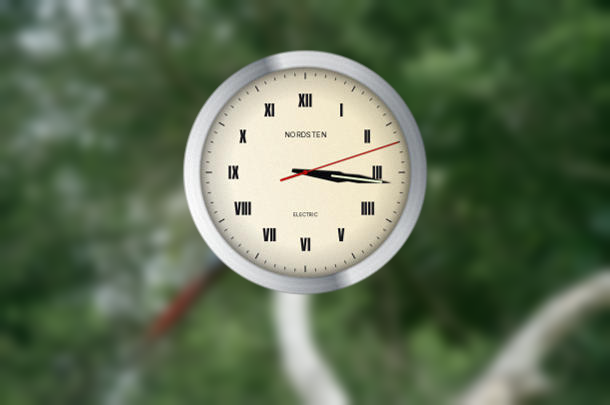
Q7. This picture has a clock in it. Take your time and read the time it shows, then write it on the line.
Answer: 3:16:12
